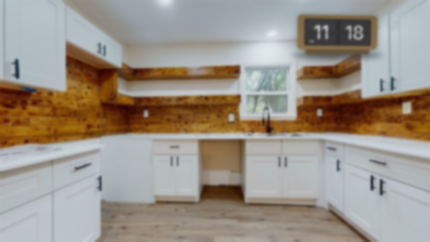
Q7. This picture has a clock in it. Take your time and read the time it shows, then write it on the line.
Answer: 11:18
